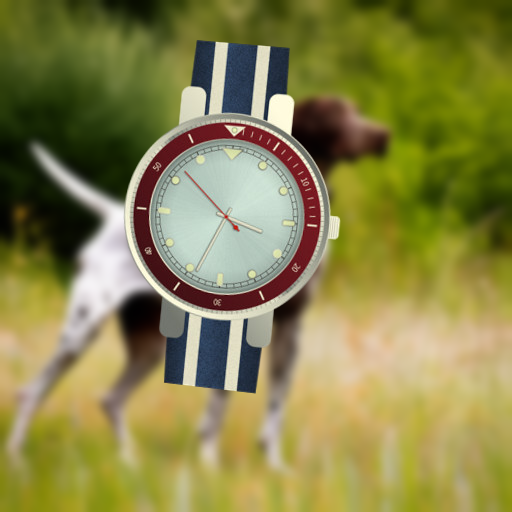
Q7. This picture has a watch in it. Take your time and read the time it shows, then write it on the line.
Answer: 3:33:52
